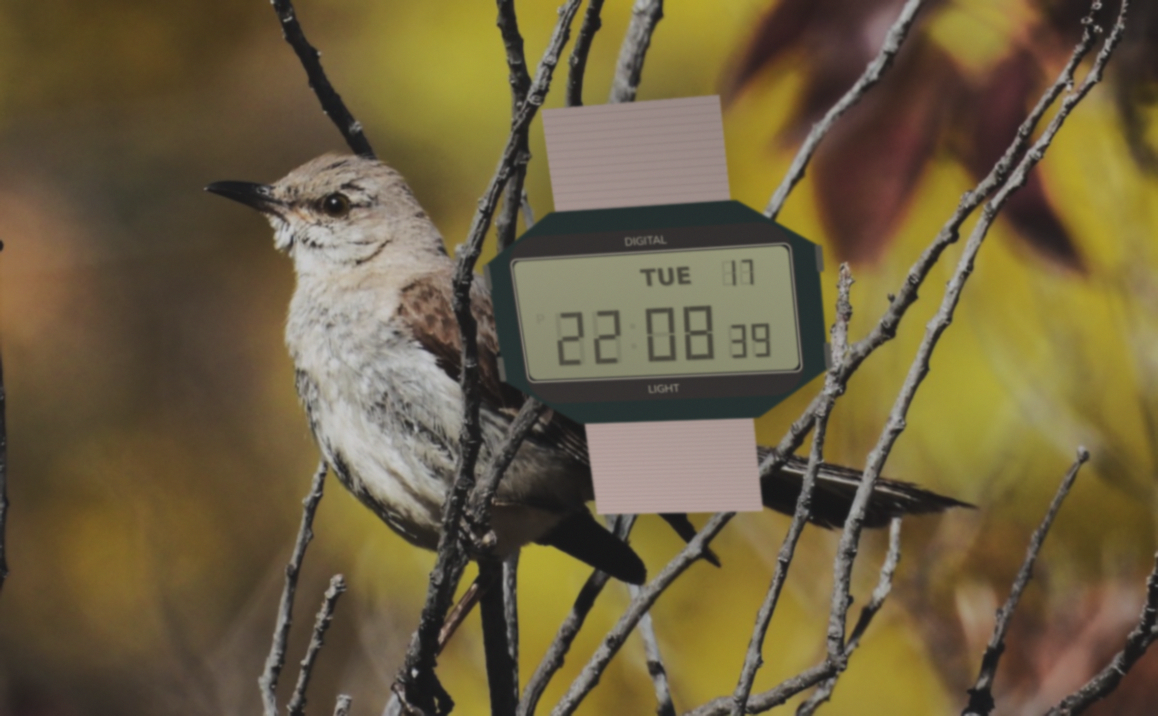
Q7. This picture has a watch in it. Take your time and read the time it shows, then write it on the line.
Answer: 22:08:39
